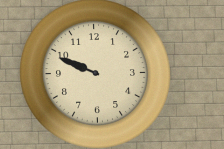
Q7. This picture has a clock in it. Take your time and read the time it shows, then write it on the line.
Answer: 9:49
